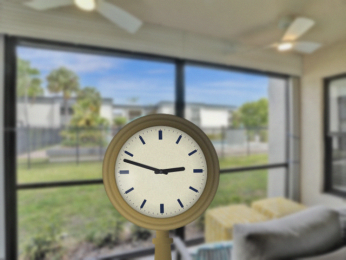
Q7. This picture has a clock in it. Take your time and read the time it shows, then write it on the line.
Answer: 2:48
